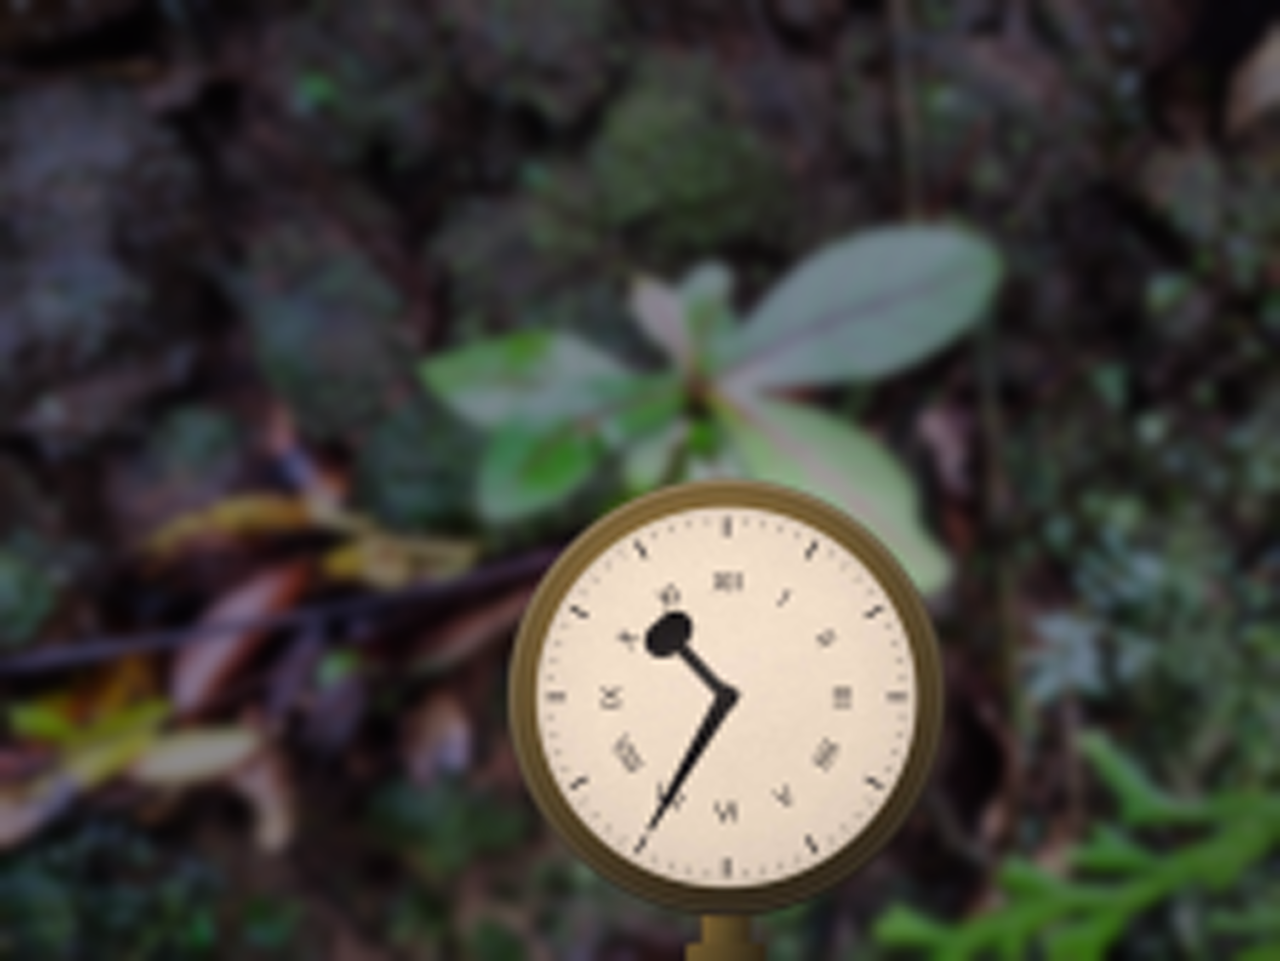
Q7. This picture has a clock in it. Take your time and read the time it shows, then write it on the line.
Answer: 10:35
